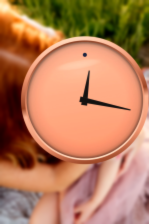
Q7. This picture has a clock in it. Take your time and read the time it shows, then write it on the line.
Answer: 12:17
